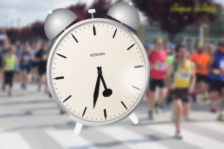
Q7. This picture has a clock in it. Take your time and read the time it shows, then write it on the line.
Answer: 5:33
